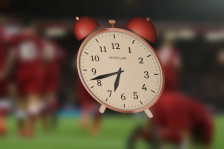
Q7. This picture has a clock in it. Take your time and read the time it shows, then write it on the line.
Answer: 6:42
